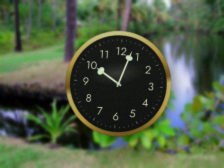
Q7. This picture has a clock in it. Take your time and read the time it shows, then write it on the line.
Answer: 10:03
